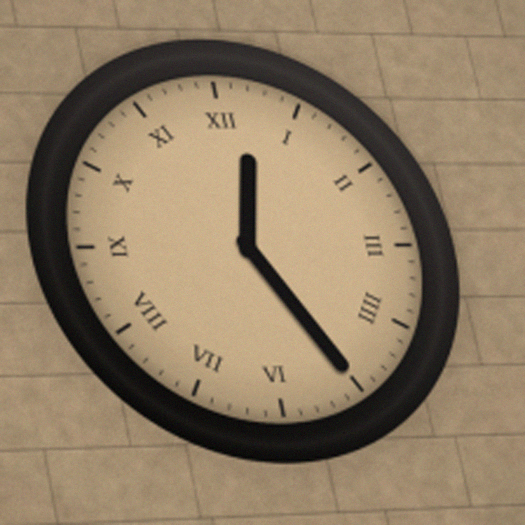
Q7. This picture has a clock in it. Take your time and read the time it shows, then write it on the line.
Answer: 12:25
